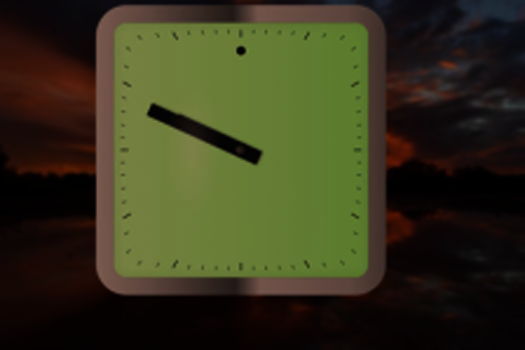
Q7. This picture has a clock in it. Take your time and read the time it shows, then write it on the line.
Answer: 9:49
